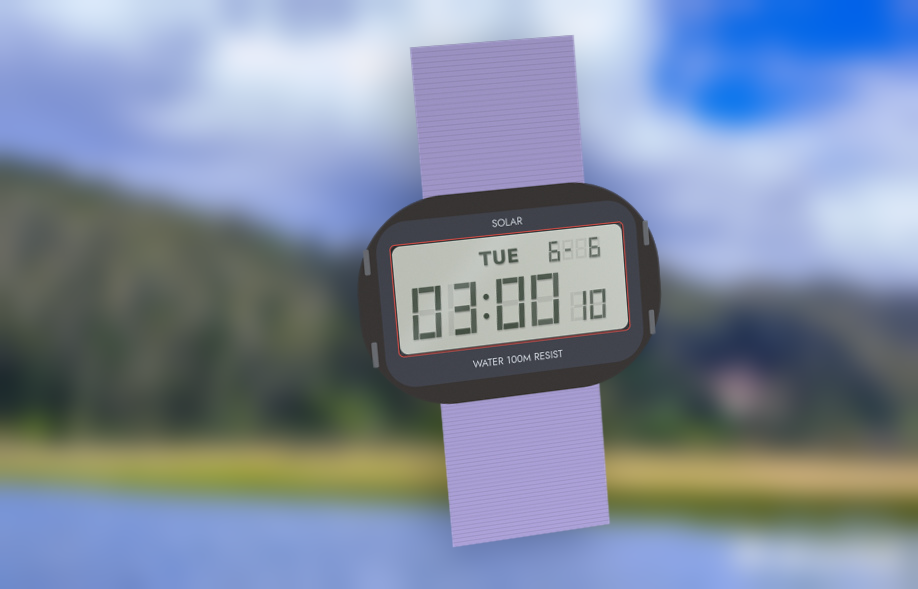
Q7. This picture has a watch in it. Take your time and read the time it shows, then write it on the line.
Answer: 3:00:10
